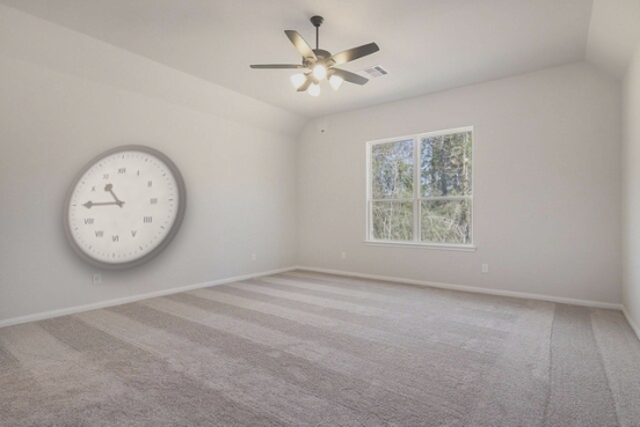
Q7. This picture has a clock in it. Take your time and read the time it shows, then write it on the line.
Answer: 10:45
